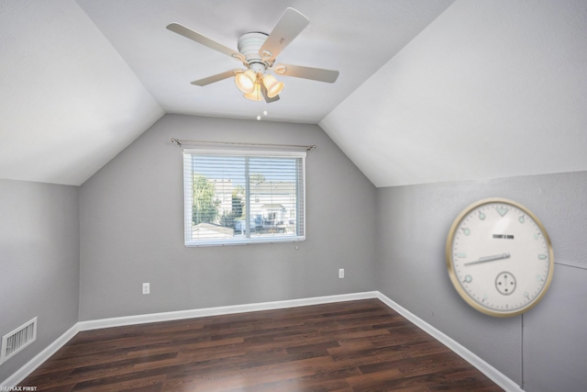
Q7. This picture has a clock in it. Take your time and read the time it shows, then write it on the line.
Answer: 8:43
